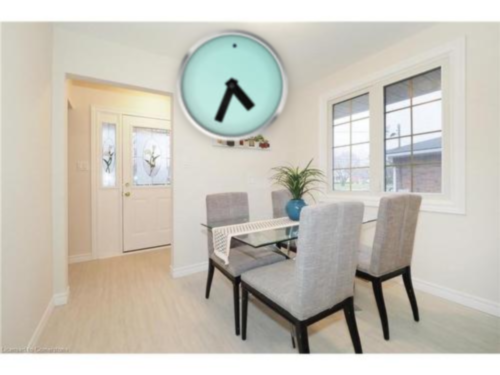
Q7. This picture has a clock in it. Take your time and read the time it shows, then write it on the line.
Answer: 4:33
